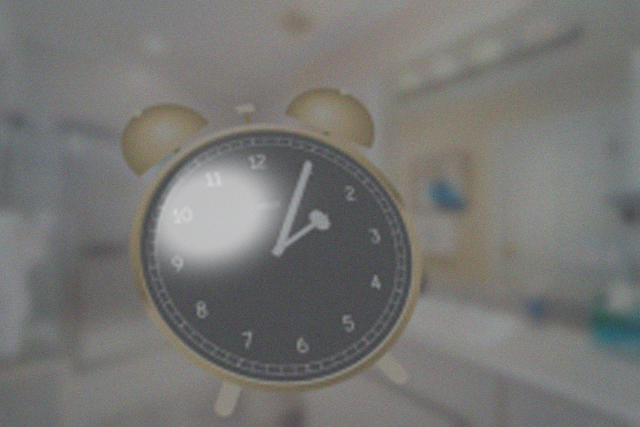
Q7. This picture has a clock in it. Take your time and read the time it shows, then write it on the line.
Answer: 2:05
